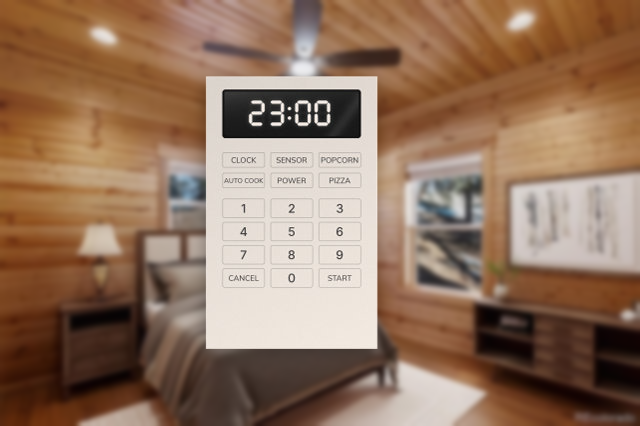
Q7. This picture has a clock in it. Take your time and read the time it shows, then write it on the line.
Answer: 23:00
